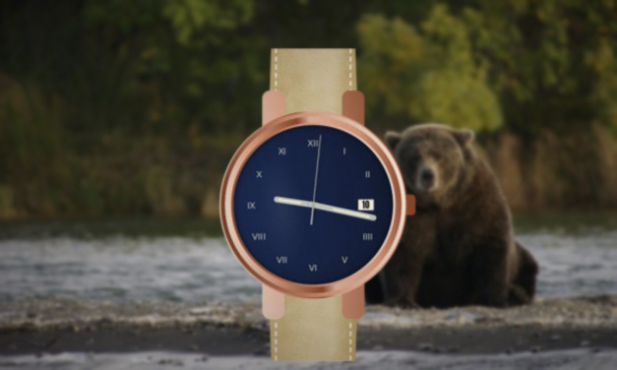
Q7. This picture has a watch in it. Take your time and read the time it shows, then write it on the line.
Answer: 9:17:01
